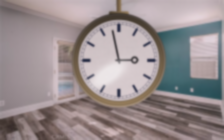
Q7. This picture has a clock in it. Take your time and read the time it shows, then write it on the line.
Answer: 2:58
